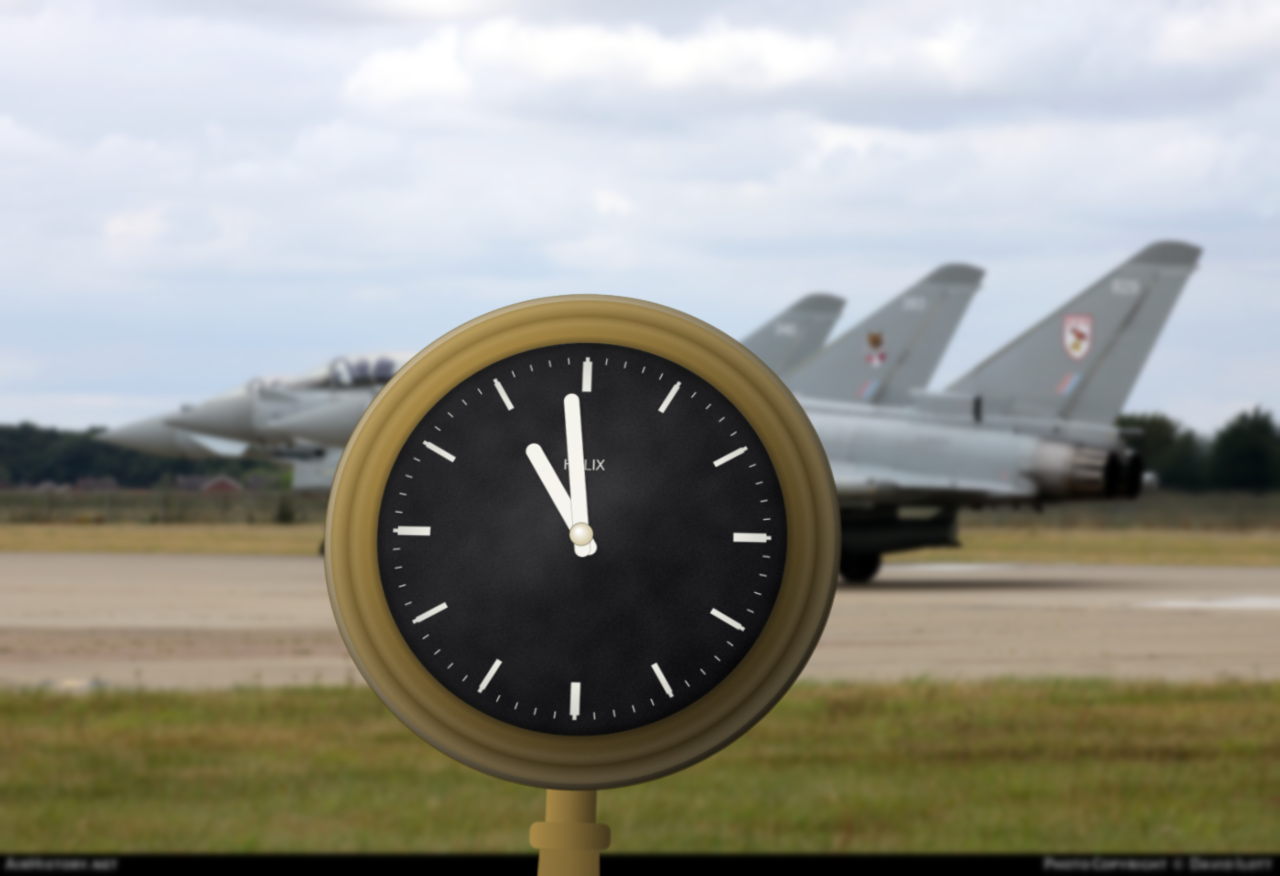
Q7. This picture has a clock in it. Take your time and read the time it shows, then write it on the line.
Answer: 10:59
